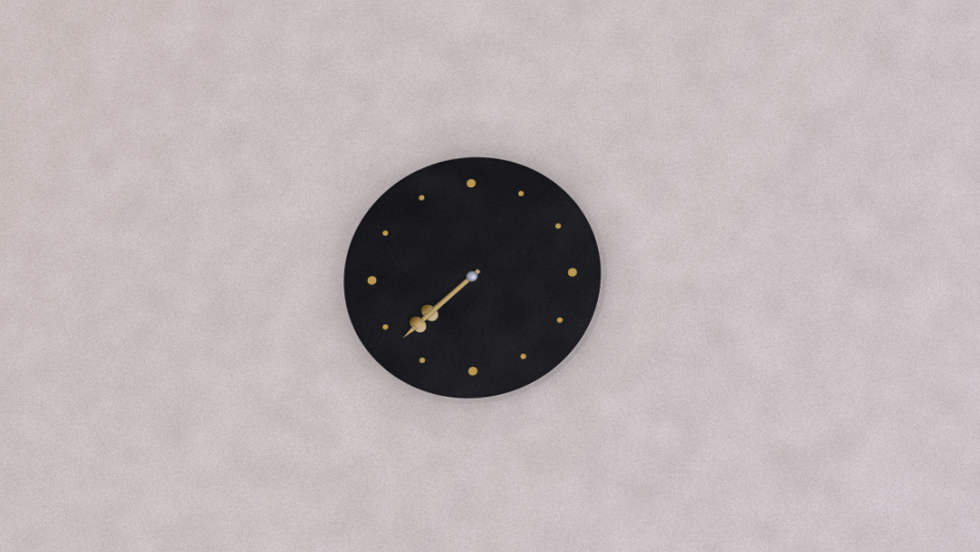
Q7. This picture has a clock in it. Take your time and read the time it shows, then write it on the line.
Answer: 7:38
